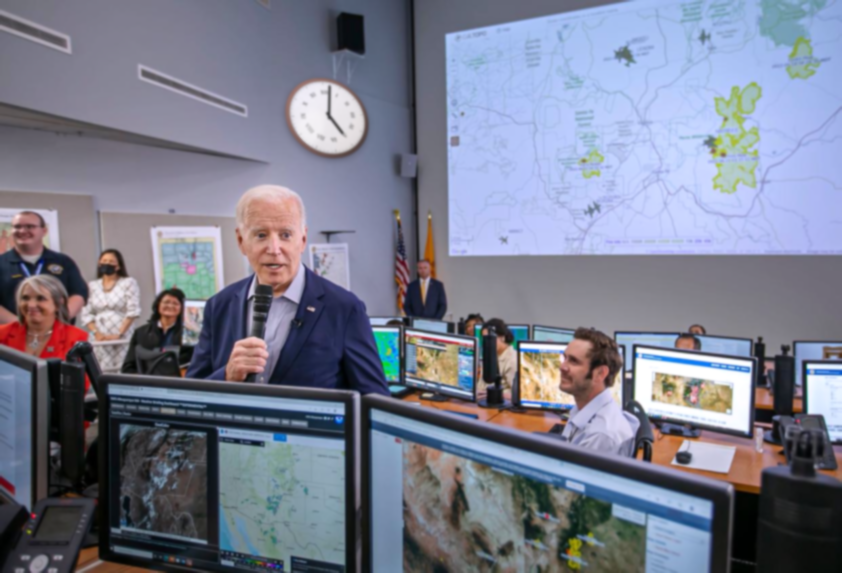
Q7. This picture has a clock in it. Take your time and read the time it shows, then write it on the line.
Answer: 5:02
